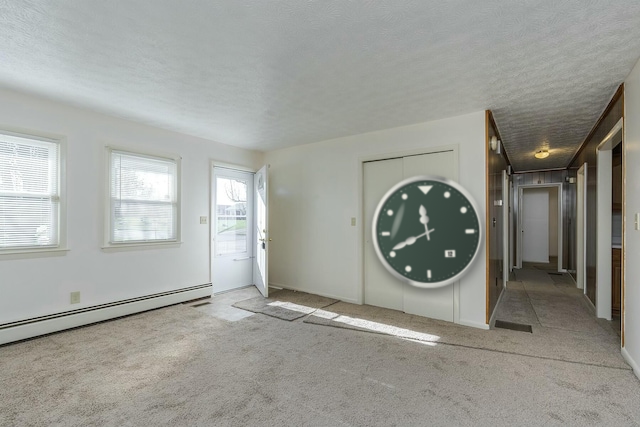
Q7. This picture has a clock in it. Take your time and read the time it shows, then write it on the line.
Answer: 11:41
